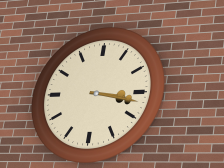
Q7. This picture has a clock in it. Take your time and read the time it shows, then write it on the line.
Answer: 3:17
